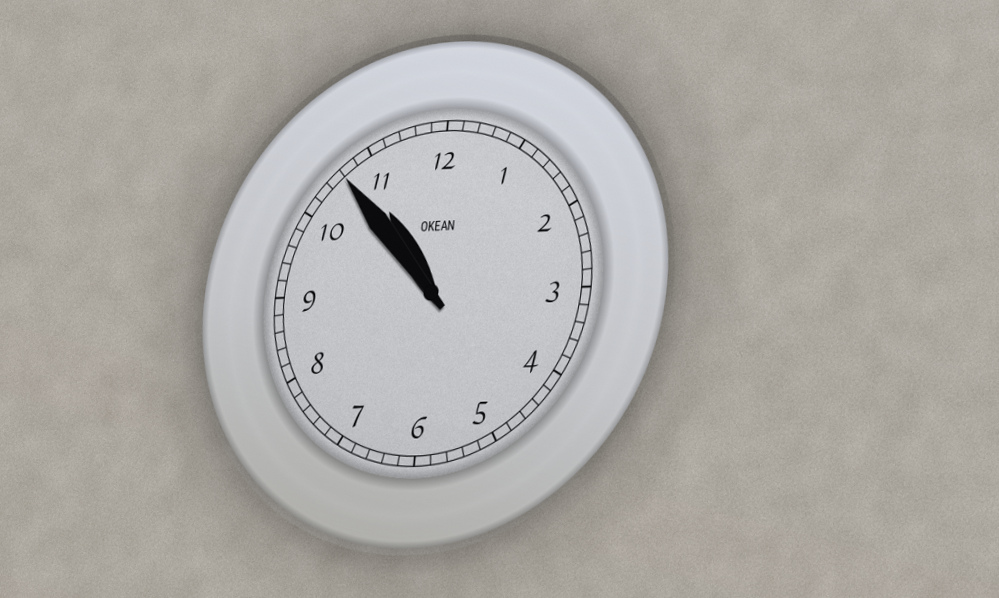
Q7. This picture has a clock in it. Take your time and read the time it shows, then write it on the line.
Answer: 10:53
